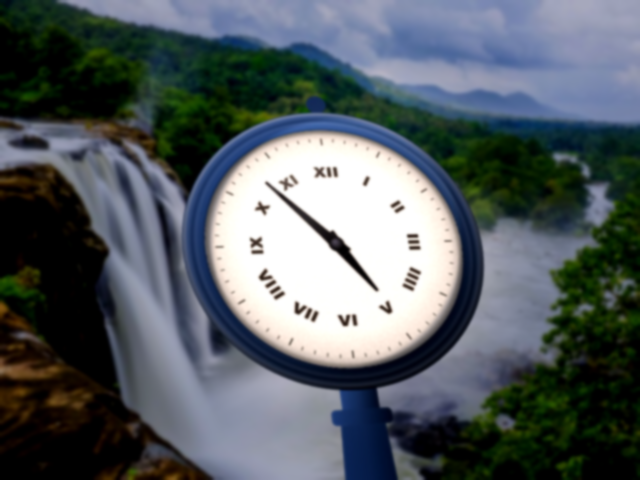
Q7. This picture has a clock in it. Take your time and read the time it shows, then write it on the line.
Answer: 4:53
